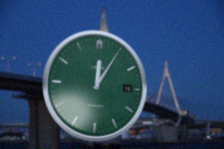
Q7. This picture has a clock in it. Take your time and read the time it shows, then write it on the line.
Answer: 12:05
